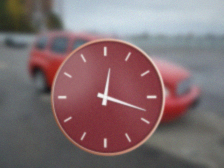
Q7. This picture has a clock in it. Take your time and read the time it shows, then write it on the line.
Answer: 12:18
